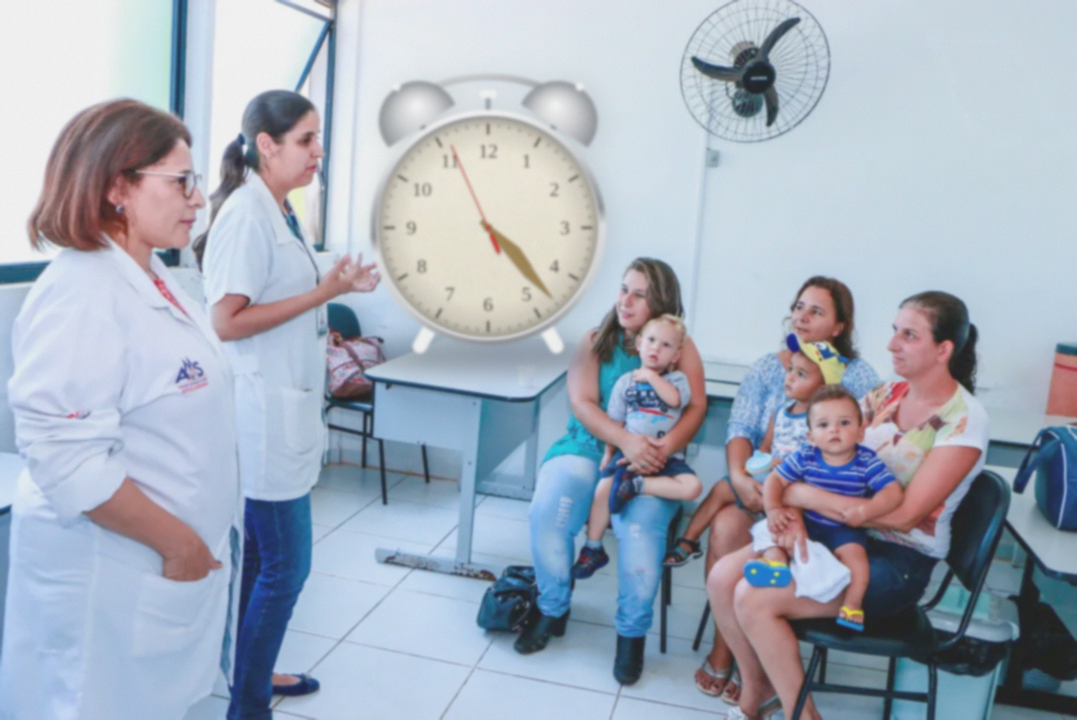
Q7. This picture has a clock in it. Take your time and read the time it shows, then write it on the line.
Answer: 4:22:56
